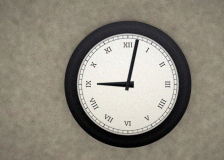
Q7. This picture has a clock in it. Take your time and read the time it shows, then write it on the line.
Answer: 9:02
